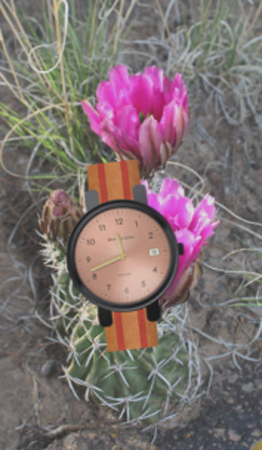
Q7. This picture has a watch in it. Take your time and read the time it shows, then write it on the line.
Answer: 11:42
